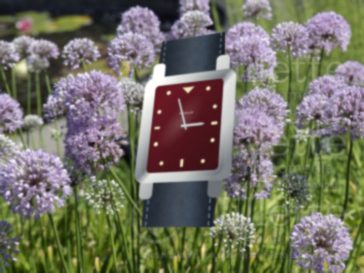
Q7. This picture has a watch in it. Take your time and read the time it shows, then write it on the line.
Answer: 2:57
